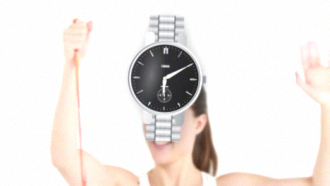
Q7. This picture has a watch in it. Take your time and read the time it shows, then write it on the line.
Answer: 6:10
